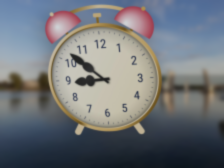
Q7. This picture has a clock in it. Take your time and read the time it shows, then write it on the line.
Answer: 8:52
